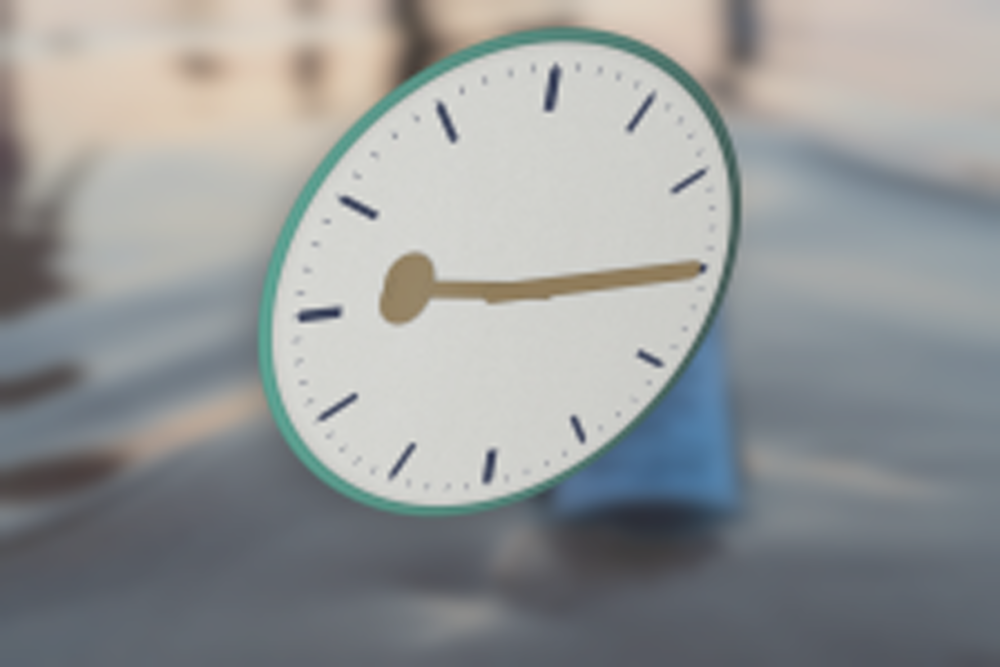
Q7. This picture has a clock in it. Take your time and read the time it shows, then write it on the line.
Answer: 9:15
